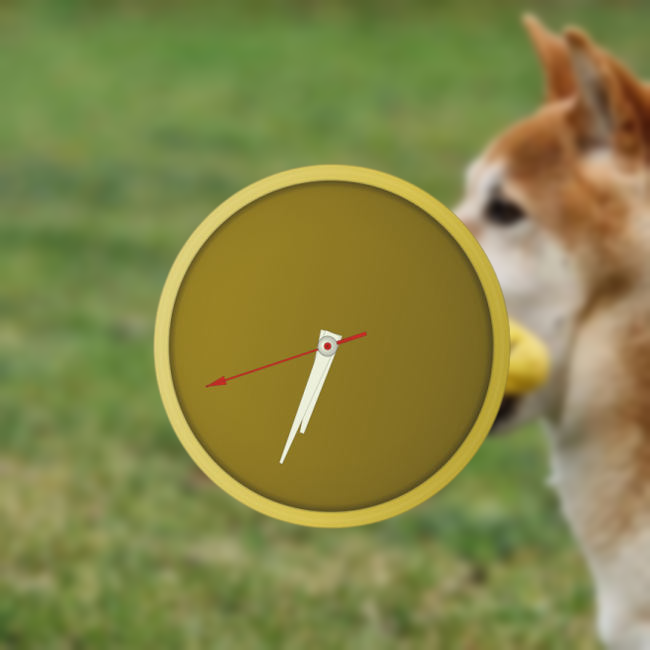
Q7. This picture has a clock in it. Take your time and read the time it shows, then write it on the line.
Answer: 6:33:42
